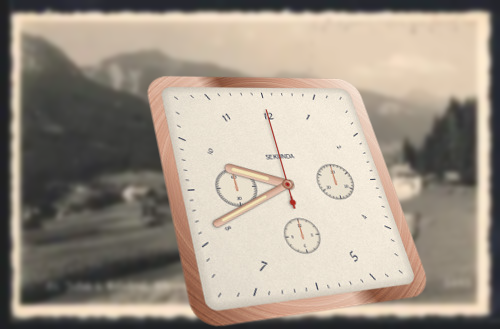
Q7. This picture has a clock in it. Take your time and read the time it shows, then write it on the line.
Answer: 9:41
